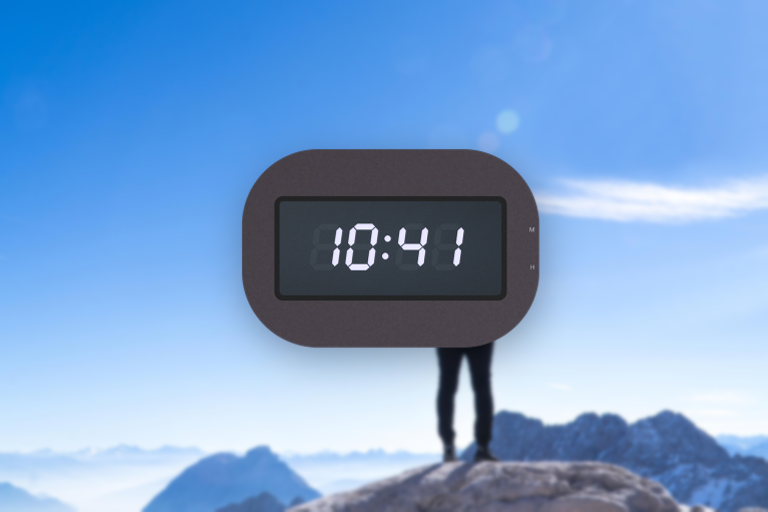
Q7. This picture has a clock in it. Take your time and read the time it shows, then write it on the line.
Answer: 10:41
